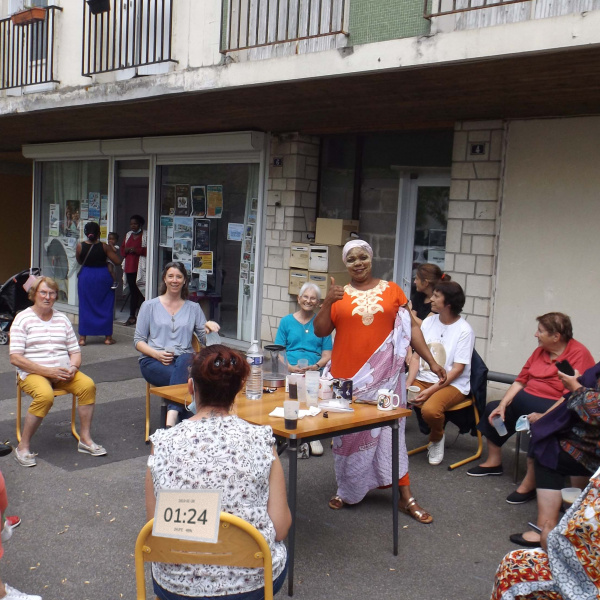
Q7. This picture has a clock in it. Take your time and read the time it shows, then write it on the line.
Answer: 1:24
